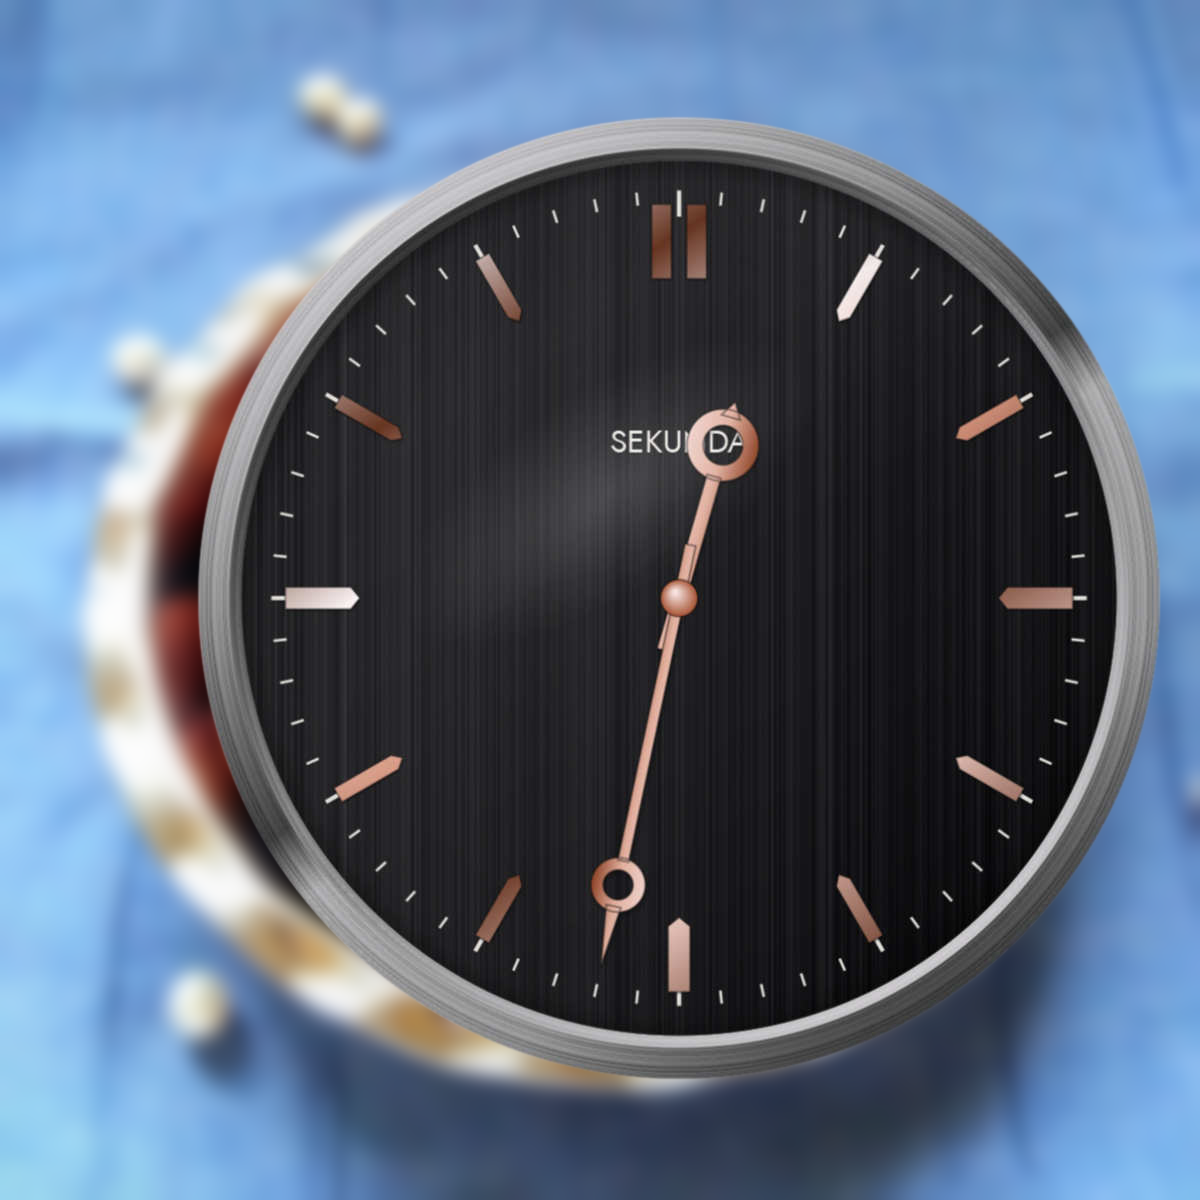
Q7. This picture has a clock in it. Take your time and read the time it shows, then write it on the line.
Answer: 12:32
